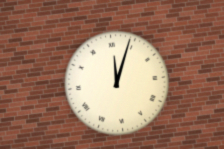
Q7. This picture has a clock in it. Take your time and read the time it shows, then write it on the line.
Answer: 12:04
